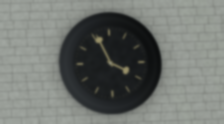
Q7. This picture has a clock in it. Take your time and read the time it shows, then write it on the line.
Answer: 3:56
